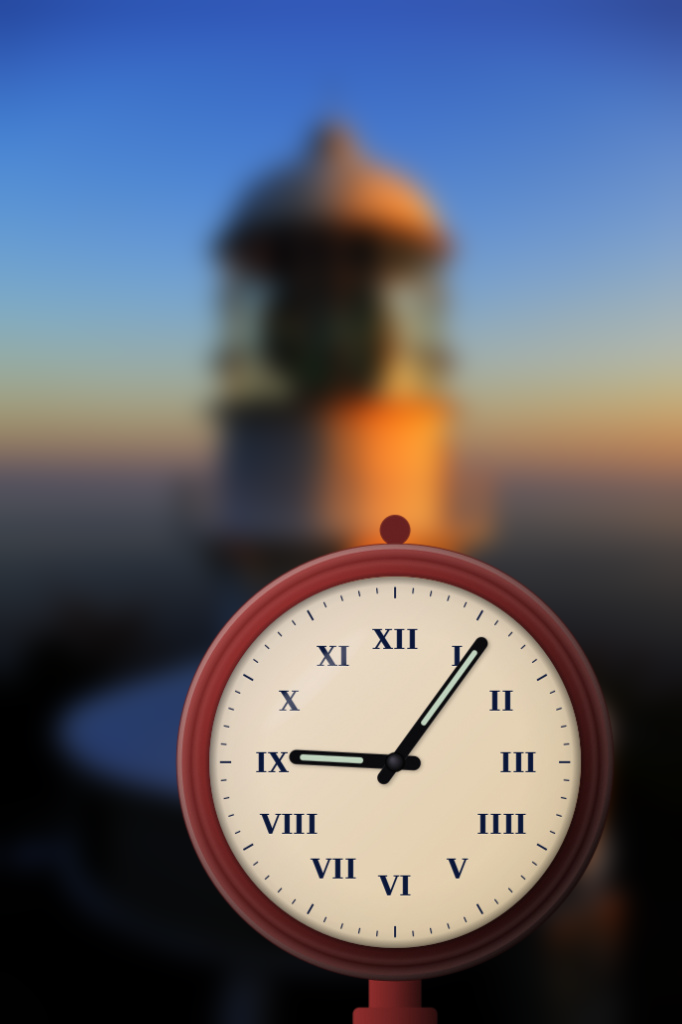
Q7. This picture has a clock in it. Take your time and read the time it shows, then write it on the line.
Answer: 9:06
